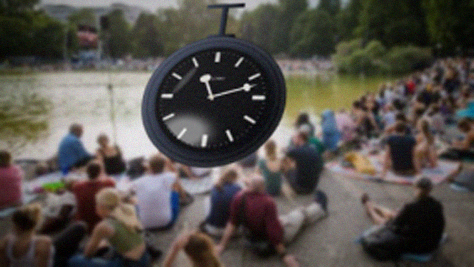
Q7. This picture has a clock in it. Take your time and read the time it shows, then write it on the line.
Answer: 11:12
